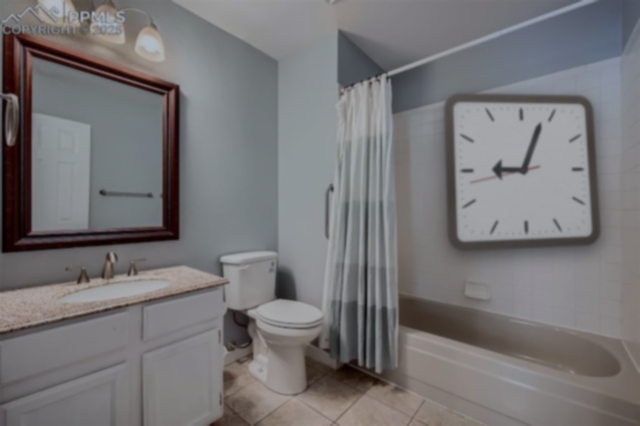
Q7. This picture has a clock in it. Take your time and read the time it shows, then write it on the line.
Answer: 9:03:43
